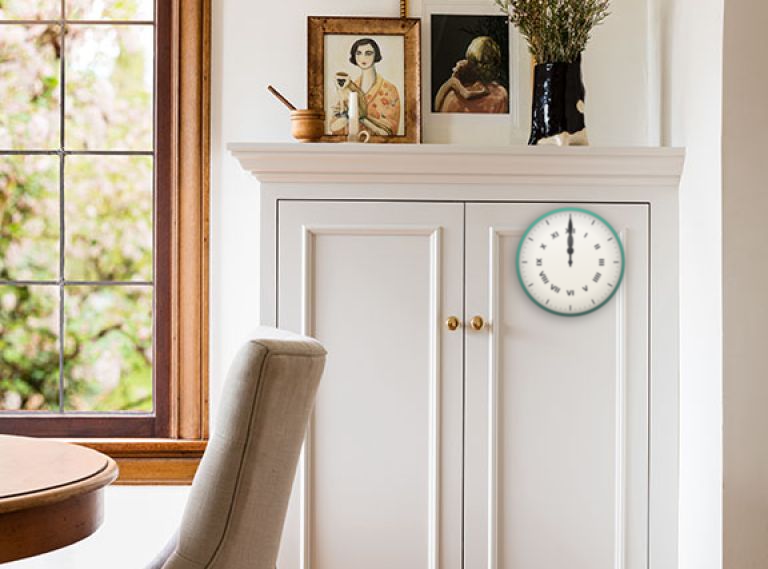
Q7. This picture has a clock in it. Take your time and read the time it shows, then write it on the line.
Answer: 12:00
